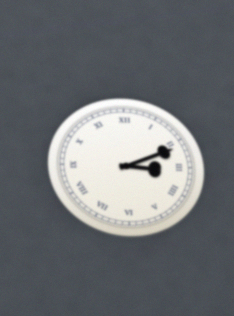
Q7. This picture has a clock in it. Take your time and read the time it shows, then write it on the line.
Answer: 3:11
